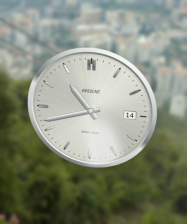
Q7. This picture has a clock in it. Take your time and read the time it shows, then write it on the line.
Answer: 10:42
